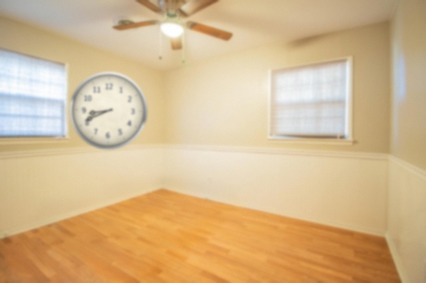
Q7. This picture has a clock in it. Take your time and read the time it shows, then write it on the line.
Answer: 8:41
